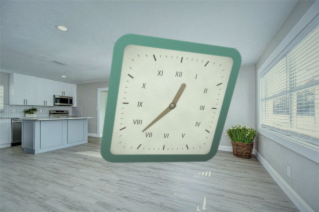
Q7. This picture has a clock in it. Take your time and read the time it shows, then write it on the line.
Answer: 12:37
